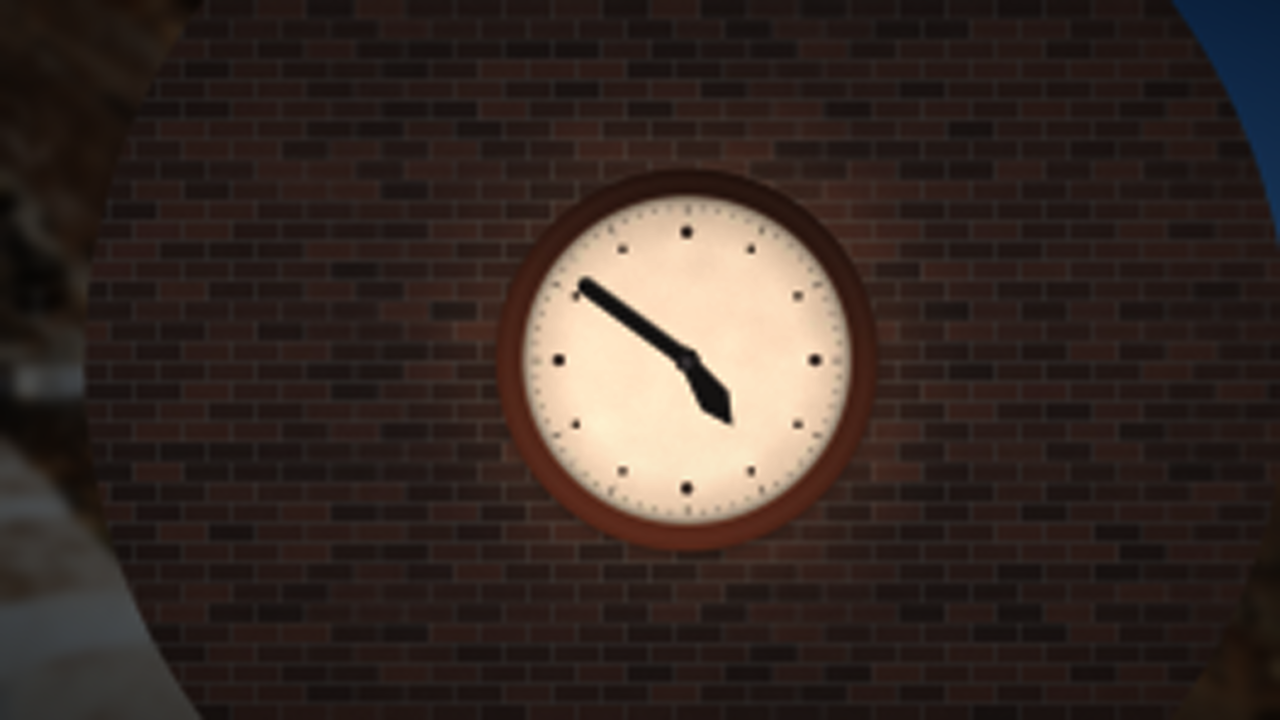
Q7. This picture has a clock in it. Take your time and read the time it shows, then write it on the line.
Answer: 4:51
